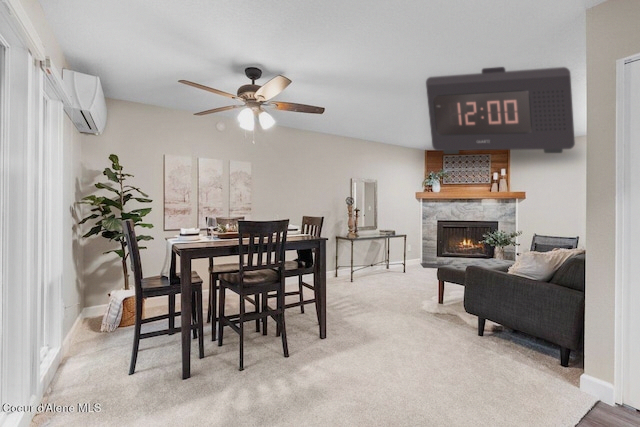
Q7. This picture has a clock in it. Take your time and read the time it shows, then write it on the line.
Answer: 12:00
